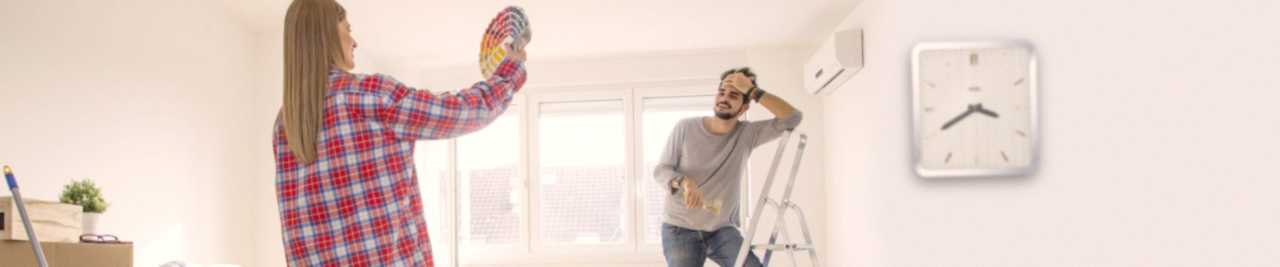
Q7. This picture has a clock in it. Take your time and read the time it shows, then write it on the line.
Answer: 3:40
